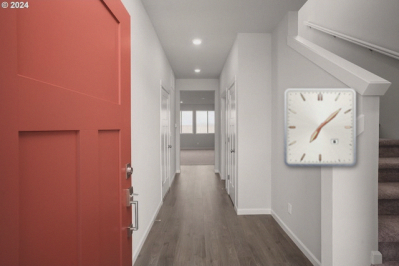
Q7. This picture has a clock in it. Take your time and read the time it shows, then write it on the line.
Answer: 7:08
